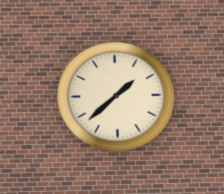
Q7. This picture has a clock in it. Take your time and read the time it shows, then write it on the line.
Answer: 1:38
